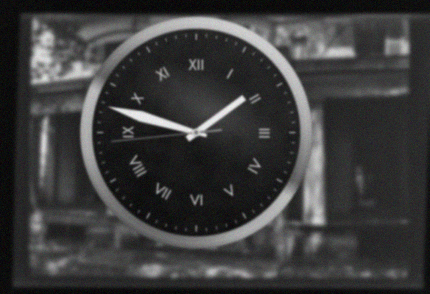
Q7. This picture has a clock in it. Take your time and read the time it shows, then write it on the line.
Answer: 1:47:44
